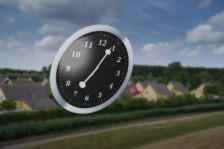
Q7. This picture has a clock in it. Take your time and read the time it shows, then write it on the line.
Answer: 7:04
